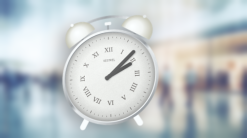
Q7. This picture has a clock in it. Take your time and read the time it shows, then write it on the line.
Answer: 2:08
